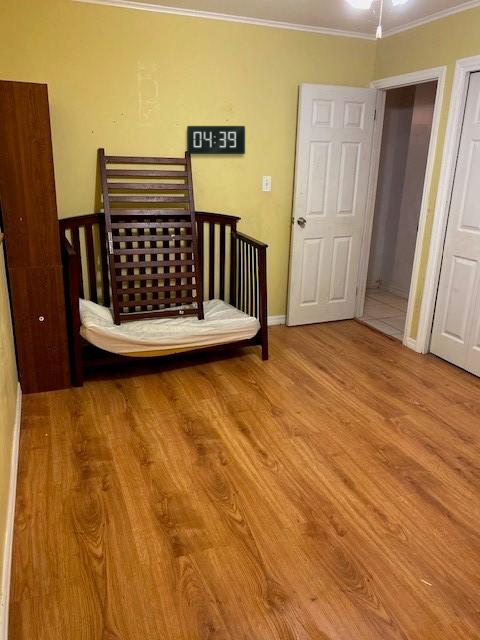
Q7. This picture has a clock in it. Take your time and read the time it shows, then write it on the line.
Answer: 4:39
